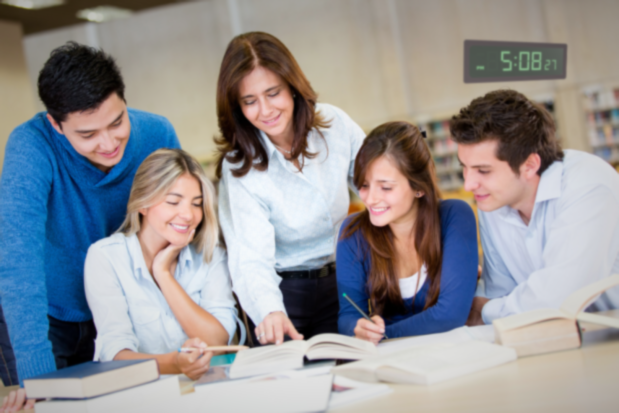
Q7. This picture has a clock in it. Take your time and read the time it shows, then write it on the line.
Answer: 5:08
